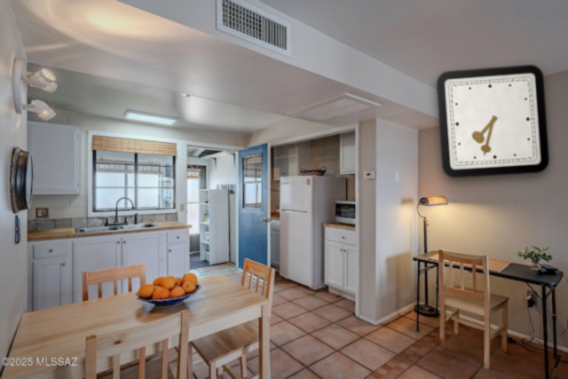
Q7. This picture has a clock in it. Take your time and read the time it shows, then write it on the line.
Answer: 7:33
